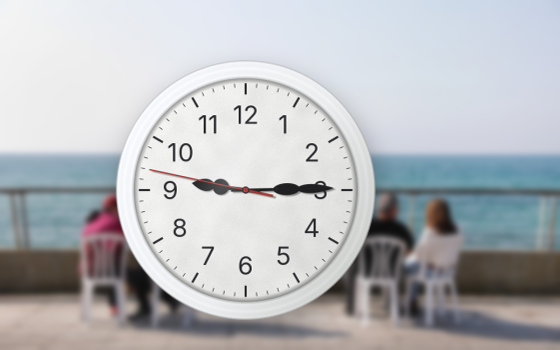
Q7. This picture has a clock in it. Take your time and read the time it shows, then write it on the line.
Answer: 9:14:47
